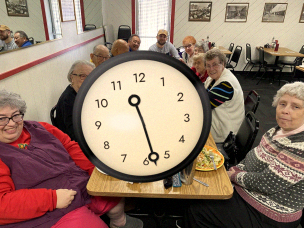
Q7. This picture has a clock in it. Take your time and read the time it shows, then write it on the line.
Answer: 11:28
